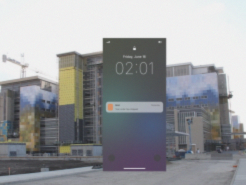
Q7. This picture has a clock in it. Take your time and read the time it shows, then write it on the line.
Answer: 2:01
